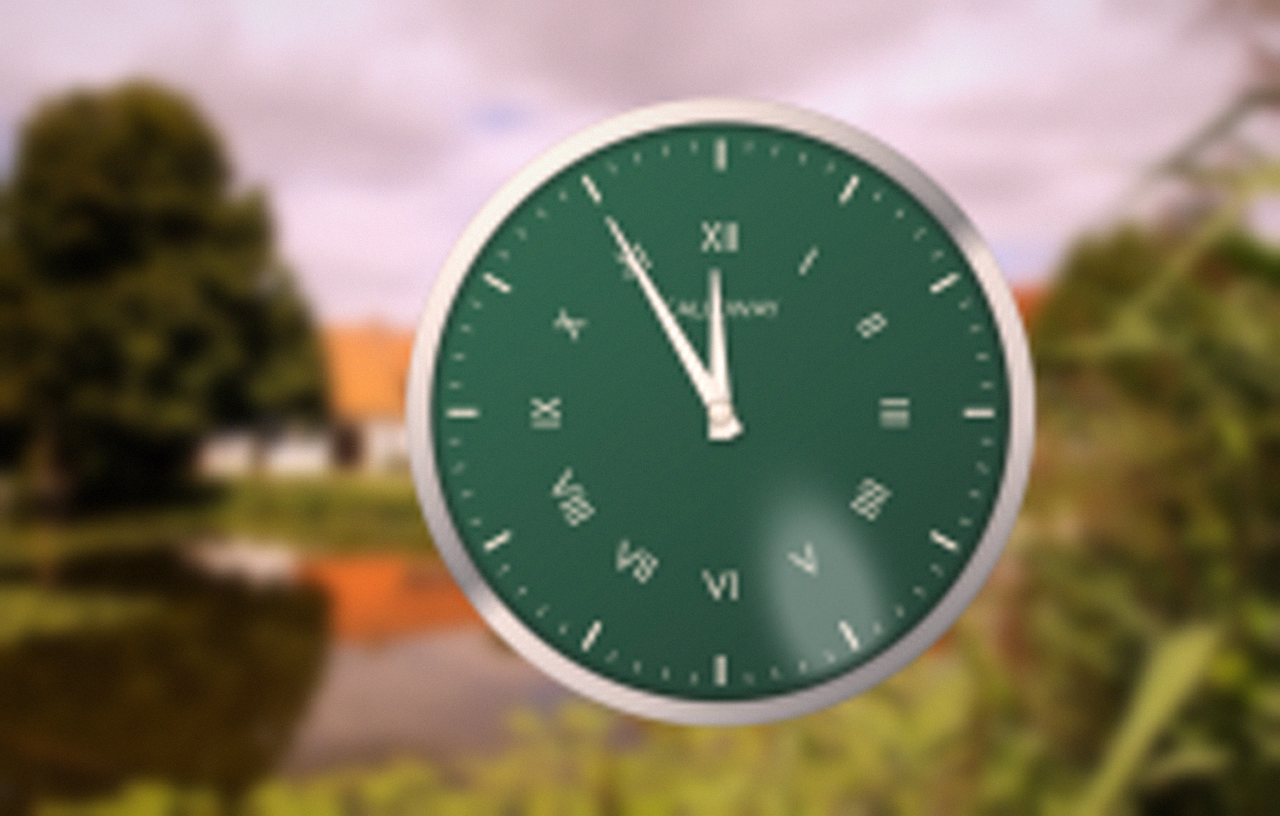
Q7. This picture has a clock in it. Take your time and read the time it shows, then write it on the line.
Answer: 11:55
